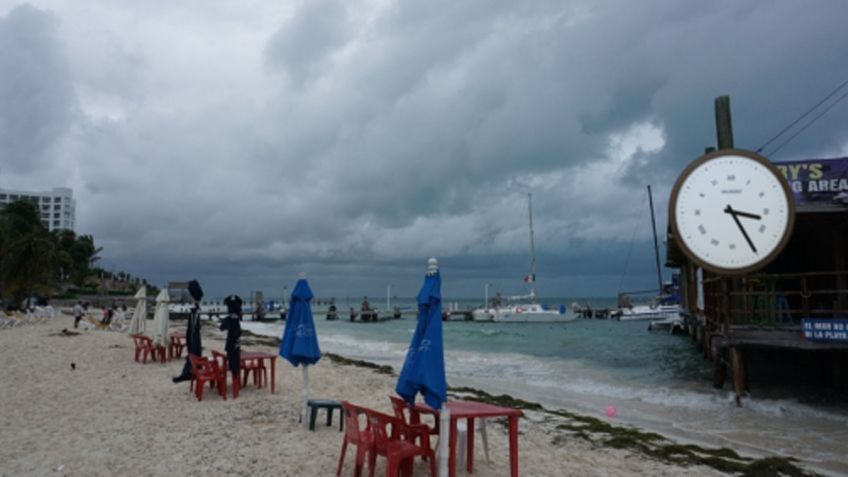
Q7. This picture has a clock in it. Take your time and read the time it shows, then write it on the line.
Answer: 3:25
